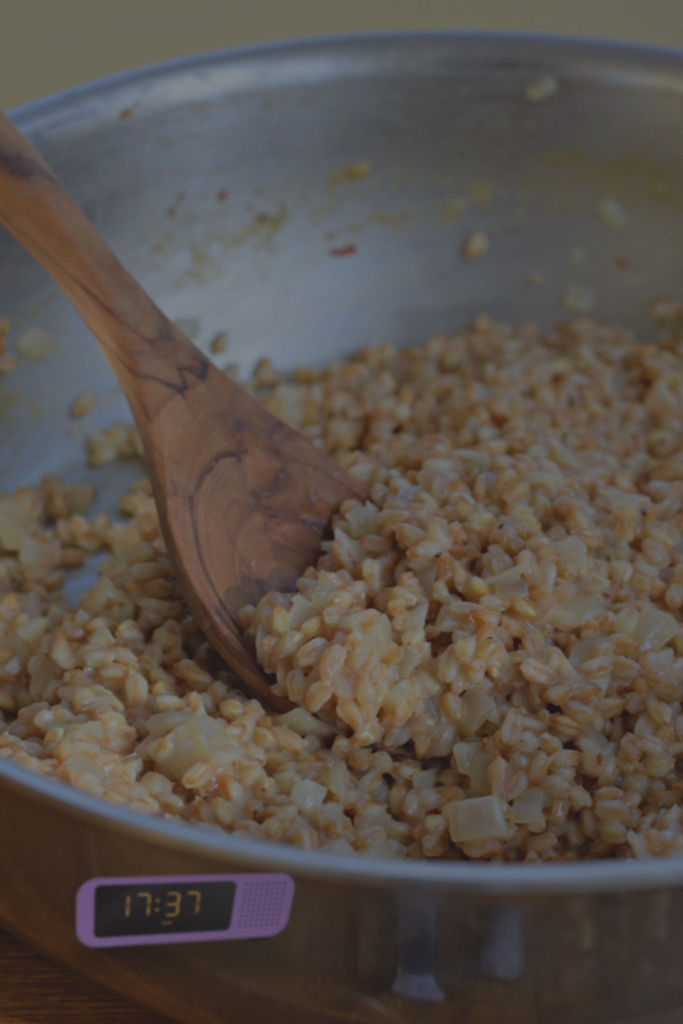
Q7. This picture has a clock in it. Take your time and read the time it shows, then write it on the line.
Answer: 17:37
